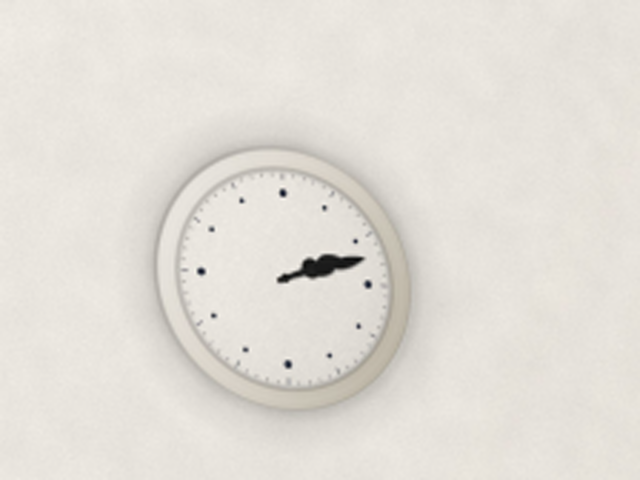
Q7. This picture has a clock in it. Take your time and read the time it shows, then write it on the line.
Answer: 2:12
